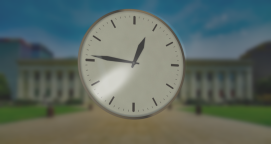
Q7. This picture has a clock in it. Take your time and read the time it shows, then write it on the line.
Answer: 12:46
